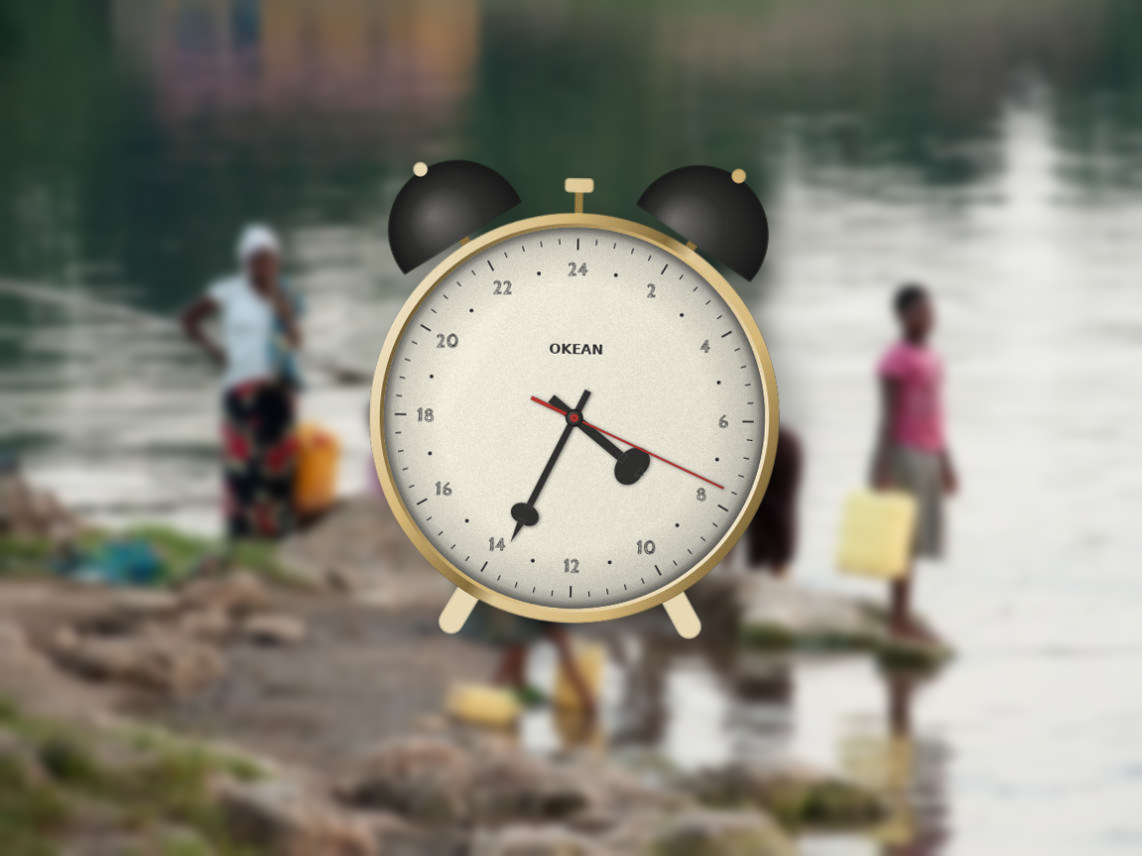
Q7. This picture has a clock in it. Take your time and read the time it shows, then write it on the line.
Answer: 8:34:19
